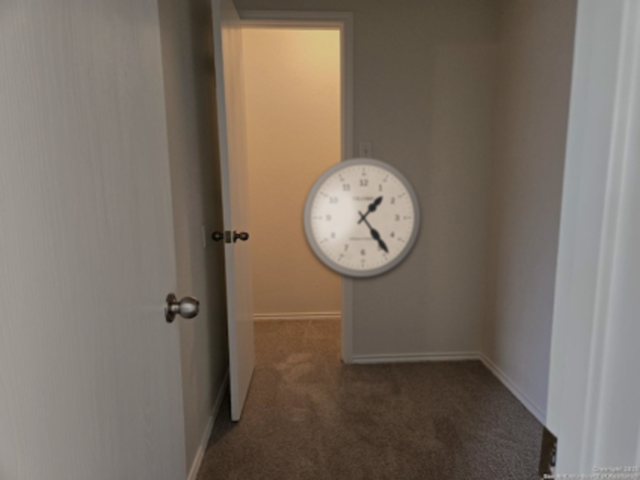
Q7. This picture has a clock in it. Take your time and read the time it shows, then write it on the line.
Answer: 1:24
